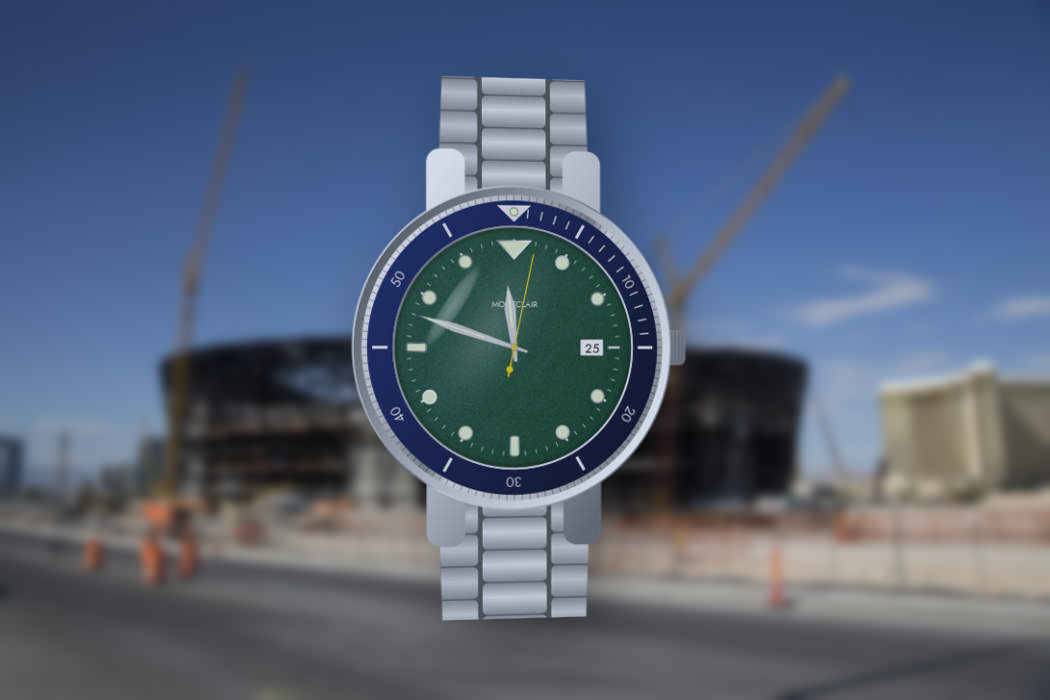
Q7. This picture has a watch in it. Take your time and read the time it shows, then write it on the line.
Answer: 11:48:02
